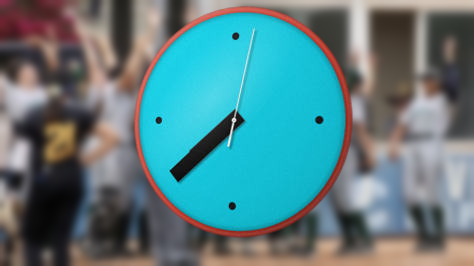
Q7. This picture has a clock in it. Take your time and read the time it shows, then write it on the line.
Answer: 7:38:02
